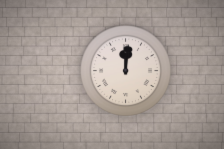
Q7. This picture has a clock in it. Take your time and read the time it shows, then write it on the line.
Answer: 12:01
